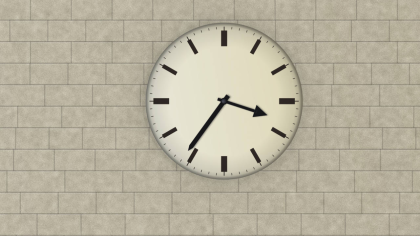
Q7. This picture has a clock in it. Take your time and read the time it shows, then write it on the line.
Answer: 3:36
